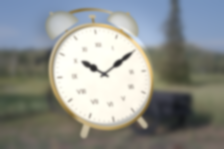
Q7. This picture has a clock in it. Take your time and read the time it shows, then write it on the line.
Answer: 10:10
